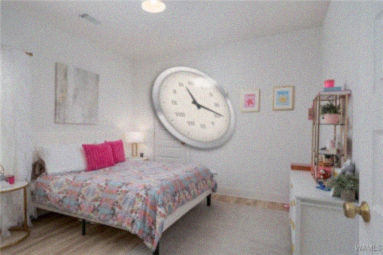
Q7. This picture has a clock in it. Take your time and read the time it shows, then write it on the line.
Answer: 11:19
